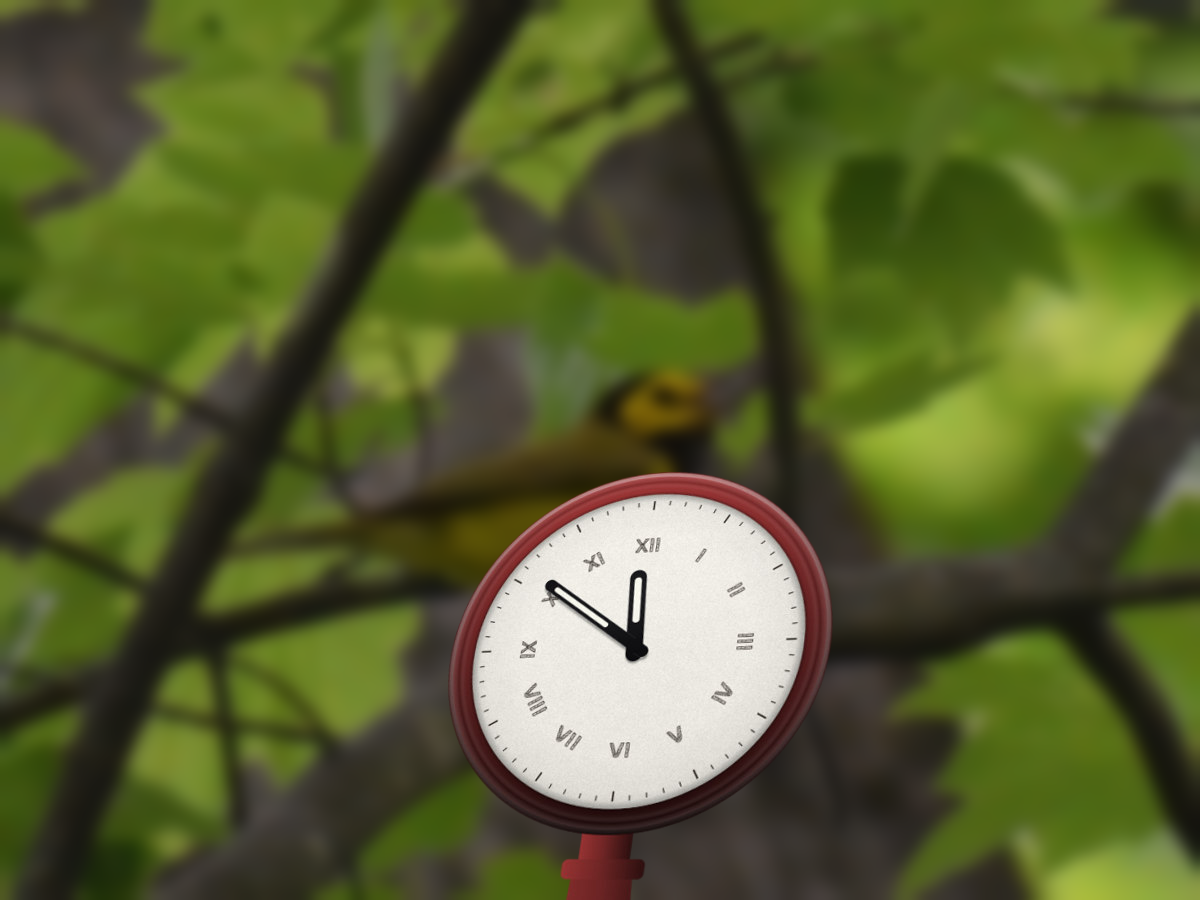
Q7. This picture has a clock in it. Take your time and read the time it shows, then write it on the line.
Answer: 11:51
